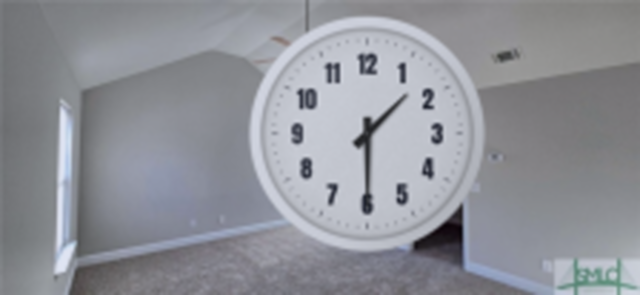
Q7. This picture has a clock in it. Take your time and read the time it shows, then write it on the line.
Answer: 1:30
